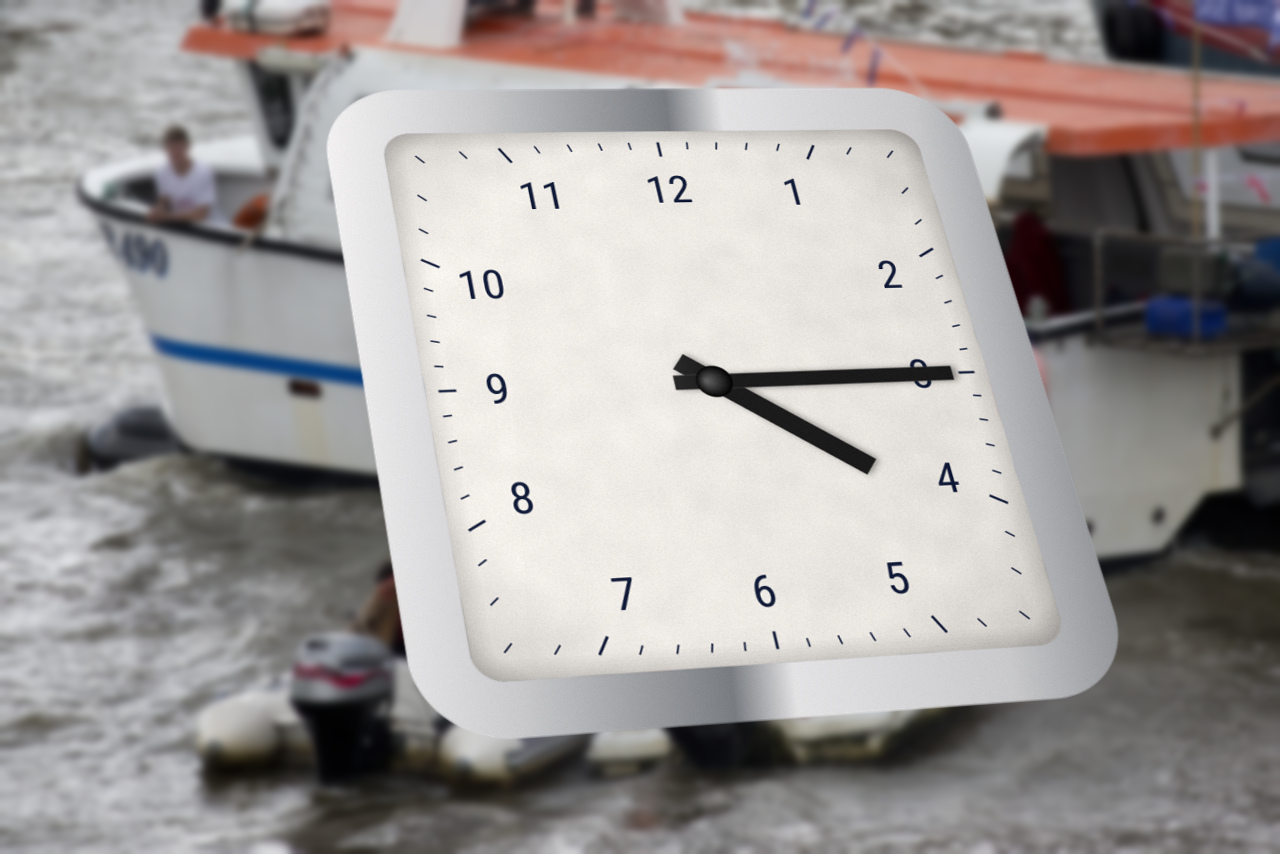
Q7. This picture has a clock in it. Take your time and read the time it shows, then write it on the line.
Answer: 4:15
